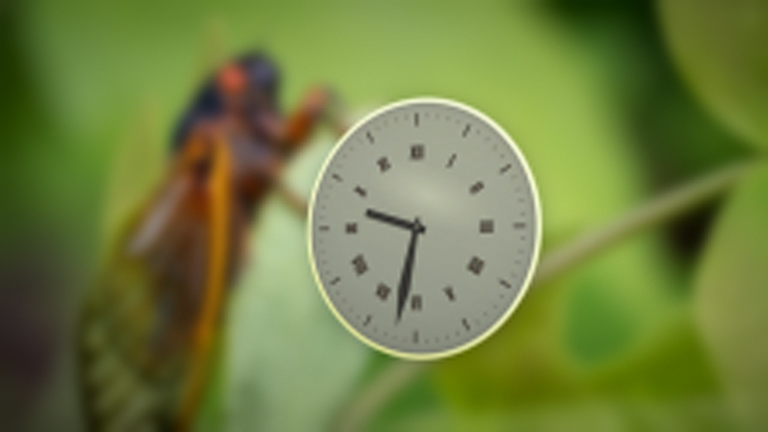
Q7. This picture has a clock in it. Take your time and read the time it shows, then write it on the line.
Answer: 9:32
